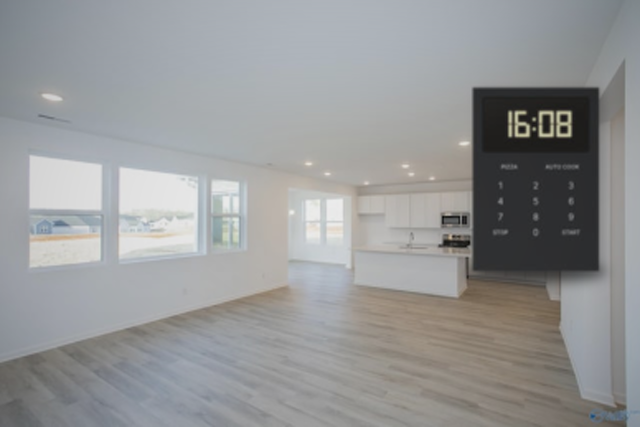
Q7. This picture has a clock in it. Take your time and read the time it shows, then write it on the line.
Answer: 16:08
